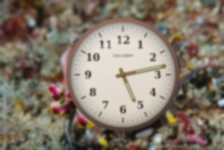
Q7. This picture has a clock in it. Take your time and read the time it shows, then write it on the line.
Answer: 5:13
